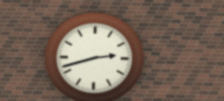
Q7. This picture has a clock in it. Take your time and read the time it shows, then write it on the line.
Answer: 2:42
